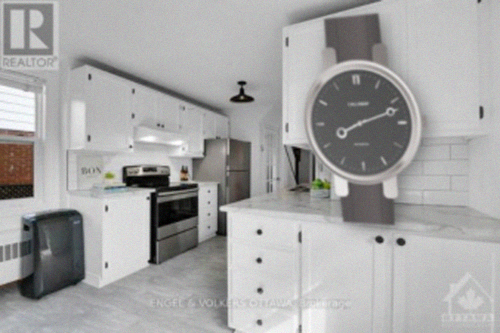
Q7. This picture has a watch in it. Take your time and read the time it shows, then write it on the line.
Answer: 8:12
